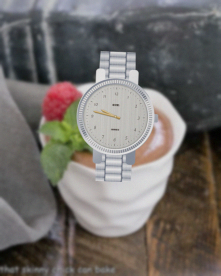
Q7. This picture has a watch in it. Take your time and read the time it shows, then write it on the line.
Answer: 9:47
